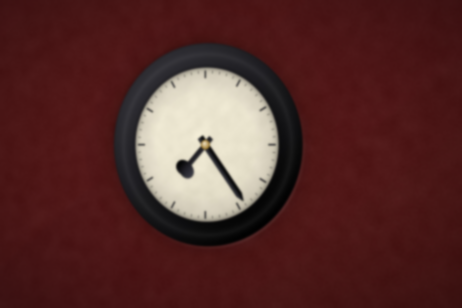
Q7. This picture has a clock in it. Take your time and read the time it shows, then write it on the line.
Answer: 7:24
